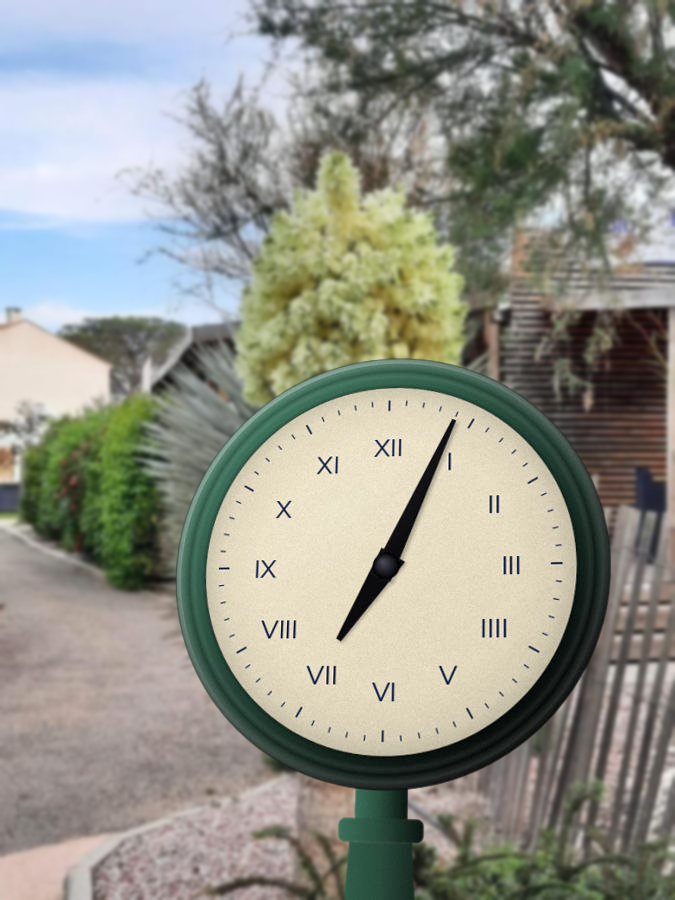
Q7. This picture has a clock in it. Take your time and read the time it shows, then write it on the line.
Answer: 7:04
